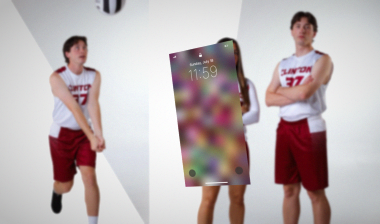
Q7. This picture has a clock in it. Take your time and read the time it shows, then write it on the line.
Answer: 11:59
